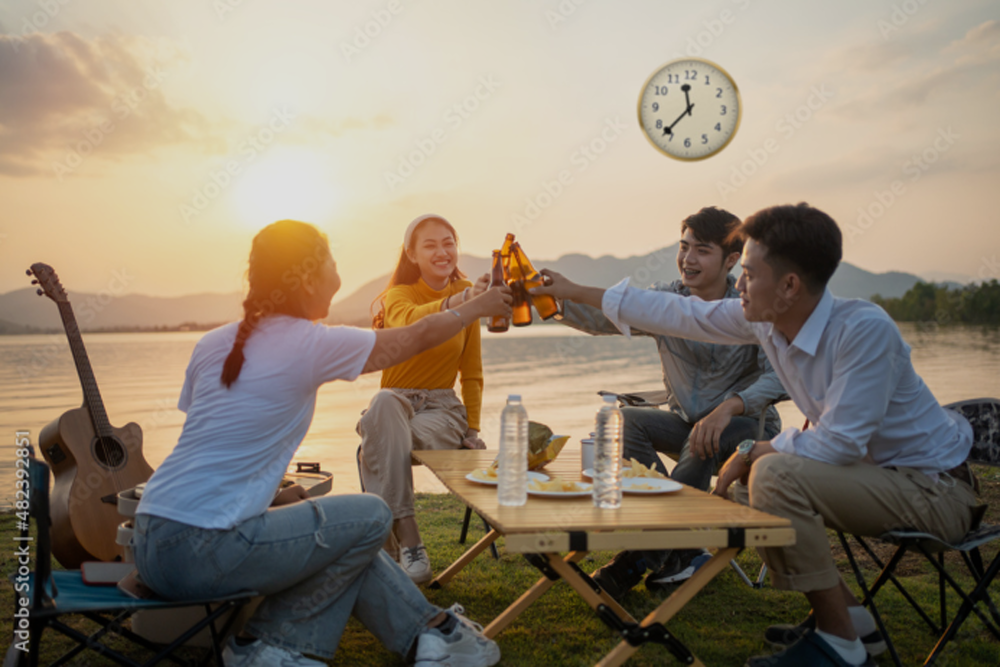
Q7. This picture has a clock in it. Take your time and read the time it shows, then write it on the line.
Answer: 11:37
